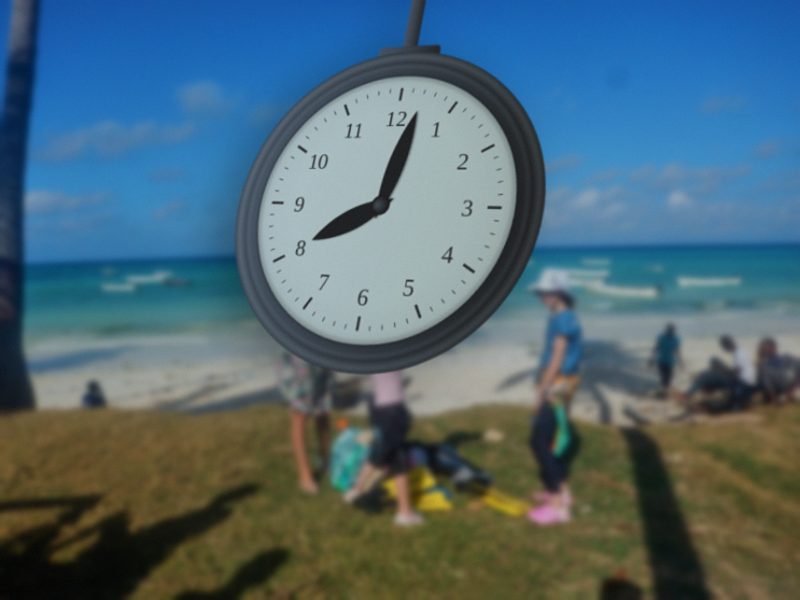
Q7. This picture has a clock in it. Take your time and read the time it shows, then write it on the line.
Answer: 8:02
